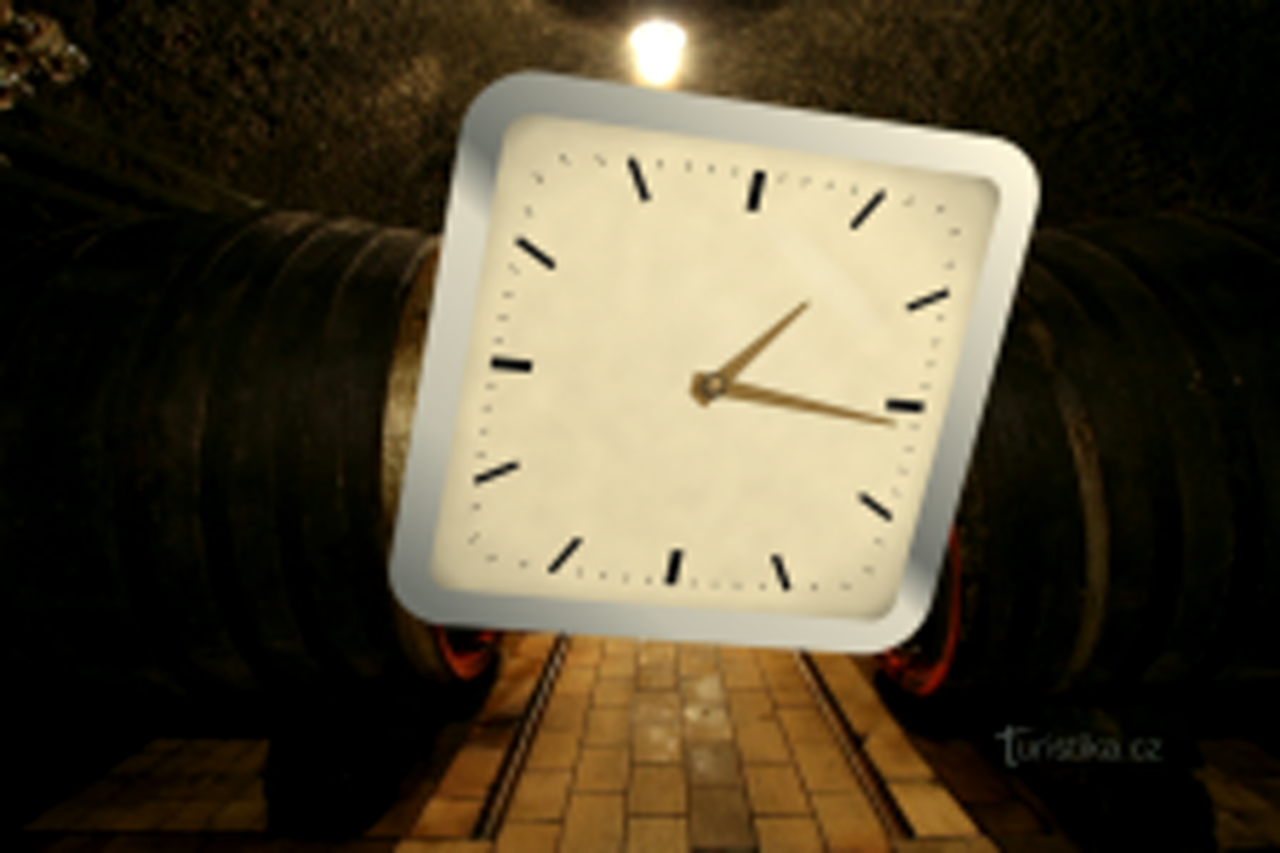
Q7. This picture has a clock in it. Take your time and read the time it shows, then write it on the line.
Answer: 1:16
